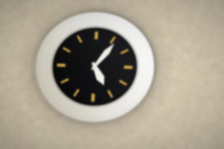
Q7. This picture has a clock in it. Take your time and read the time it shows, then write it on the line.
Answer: 5:06
